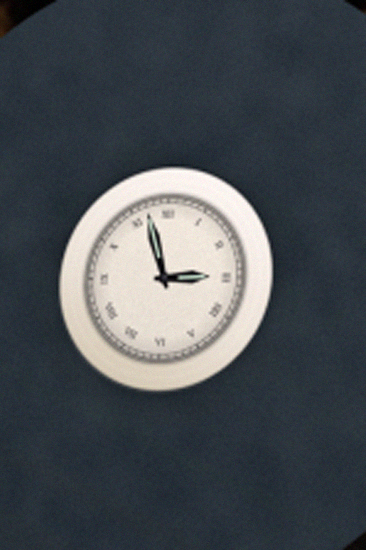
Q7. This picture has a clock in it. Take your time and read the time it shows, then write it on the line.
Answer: 2:57
